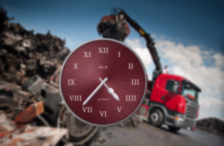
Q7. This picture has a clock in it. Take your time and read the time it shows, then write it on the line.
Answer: 4:37
